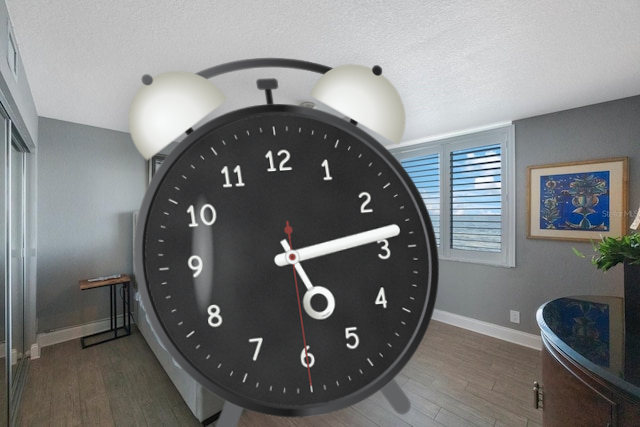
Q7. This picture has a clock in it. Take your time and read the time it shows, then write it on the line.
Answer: 5:13:30
